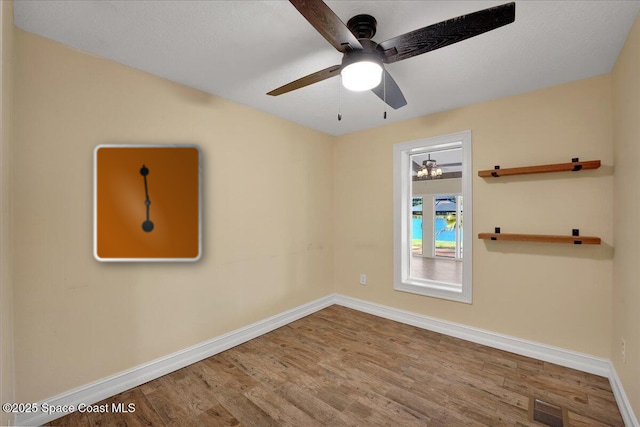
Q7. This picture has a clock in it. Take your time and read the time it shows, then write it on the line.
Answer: 5:59
